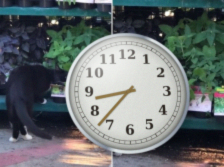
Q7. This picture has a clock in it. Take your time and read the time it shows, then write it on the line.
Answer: 8:37
